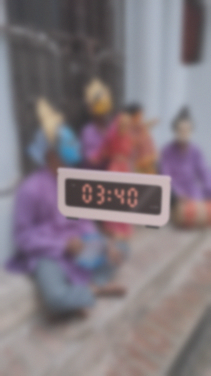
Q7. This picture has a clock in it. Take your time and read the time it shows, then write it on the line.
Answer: 3:40
